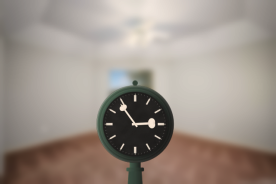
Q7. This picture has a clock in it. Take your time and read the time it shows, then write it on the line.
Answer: 2:54
